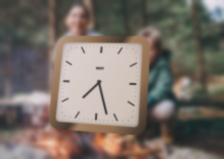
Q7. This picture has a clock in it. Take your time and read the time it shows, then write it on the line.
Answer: 7:27
